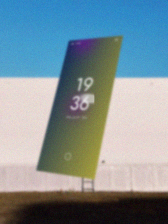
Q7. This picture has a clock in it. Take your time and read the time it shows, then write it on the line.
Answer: 19:36
